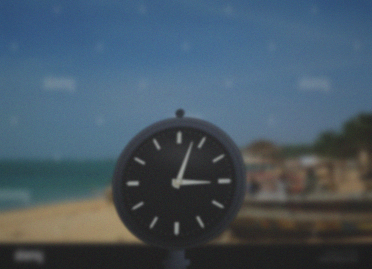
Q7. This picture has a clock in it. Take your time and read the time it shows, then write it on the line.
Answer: 3:03
